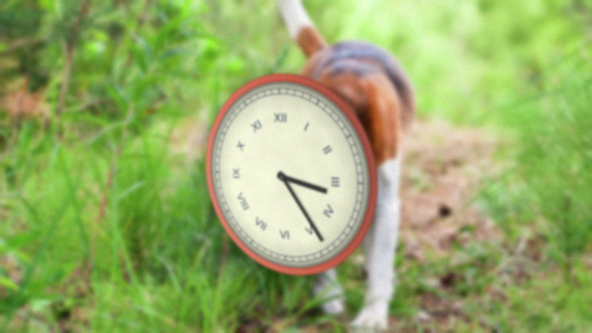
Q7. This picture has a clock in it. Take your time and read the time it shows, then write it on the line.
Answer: 3:24
